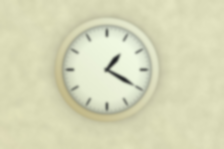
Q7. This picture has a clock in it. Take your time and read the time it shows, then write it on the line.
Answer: 1:20
